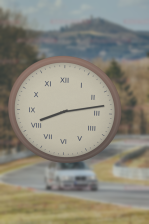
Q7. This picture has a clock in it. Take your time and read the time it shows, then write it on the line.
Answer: 8:13
